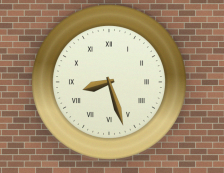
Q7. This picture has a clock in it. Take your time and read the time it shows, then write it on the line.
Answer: 8:27
